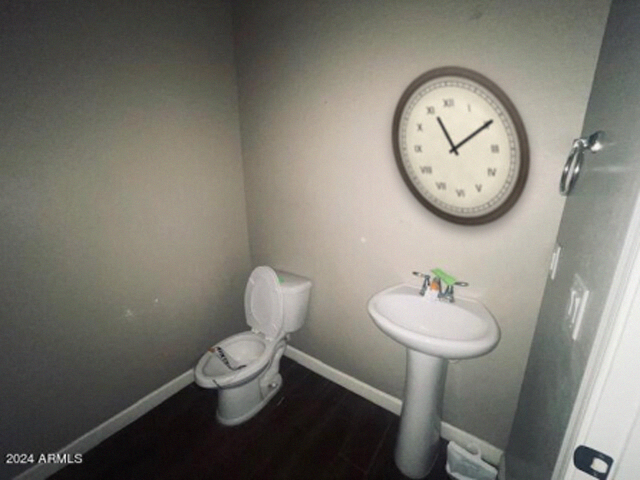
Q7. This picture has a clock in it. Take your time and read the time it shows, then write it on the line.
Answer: 11:10
